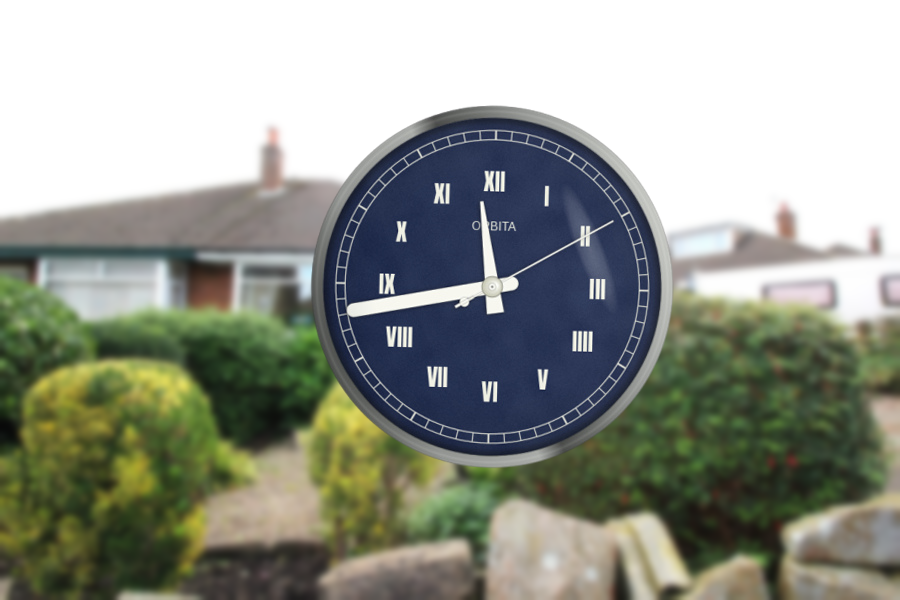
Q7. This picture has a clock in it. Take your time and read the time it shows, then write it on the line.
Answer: 11:43:10
